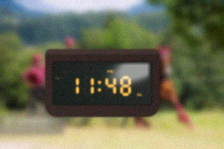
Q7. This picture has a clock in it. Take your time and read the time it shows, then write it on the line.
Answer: 11:48
